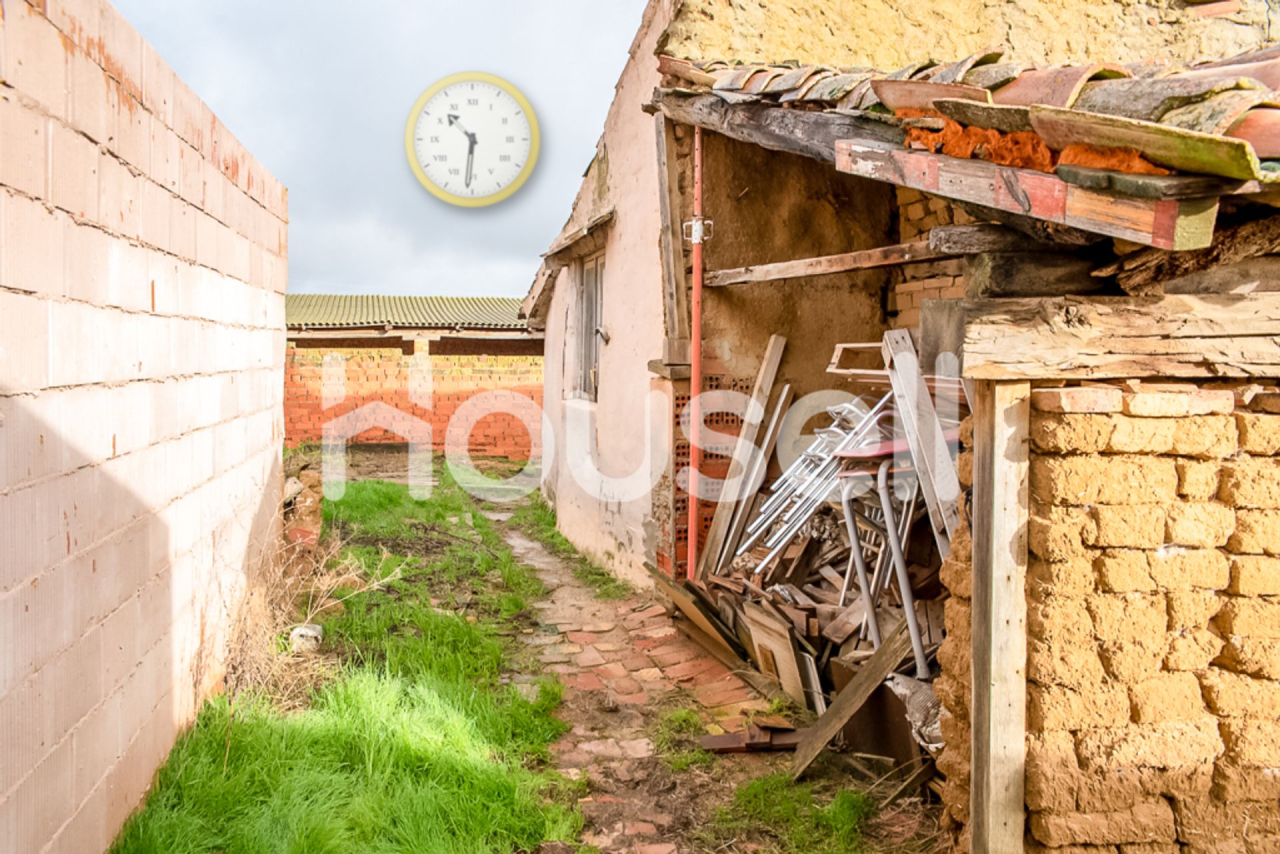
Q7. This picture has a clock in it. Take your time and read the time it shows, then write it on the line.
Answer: 10:31
